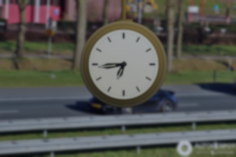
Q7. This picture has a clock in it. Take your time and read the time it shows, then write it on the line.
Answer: 6:44
